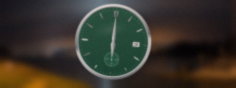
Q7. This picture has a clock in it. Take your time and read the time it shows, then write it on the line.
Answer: 6:00
